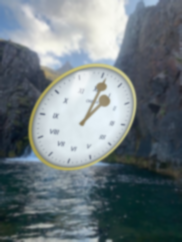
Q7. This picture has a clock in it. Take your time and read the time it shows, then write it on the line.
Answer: 1:01
